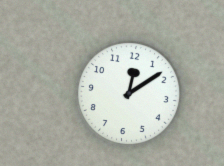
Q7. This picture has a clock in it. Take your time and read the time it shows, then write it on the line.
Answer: 12:08
